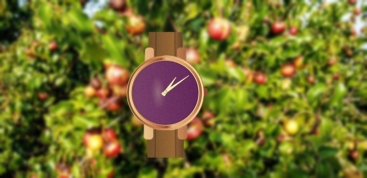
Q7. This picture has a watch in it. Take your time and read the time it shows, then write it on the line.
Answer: 1:09
